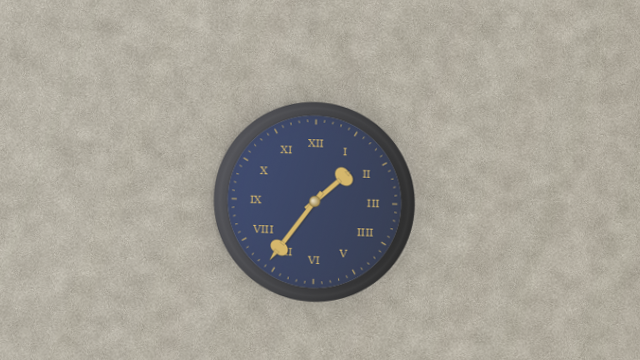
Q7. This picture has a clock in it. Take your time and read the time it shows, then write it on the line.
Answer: 1:36
